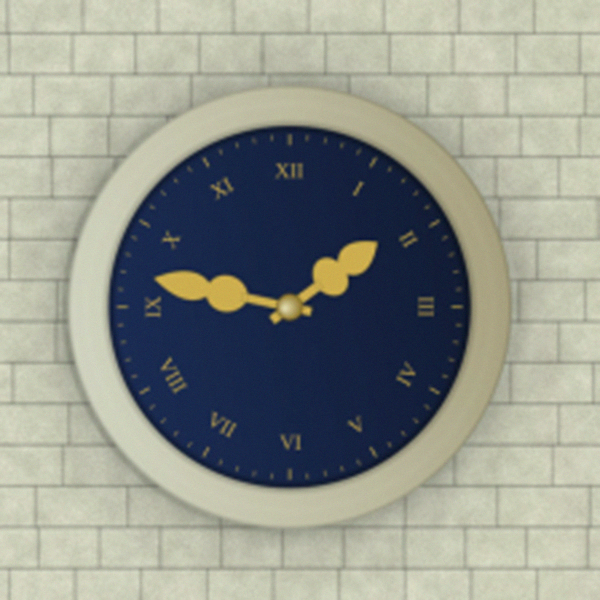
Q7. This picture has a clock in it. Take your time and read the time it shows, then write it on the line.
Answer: 1:47
